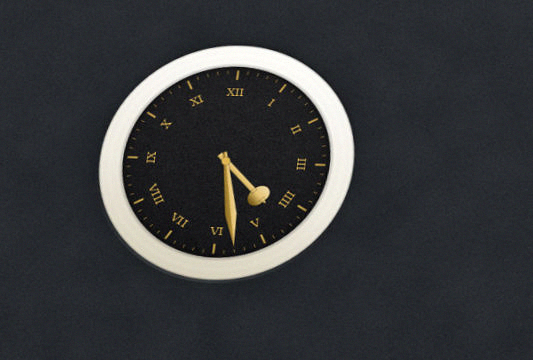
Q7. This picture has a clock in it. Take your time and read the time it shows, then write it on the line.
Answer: 4:28
